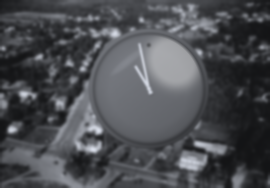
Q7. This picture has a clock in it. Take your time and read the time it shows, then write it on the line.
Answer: 10:58
